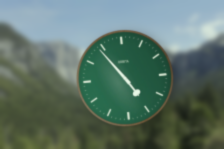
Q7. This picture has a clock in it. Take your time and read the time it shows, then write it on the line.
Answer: 4:54
